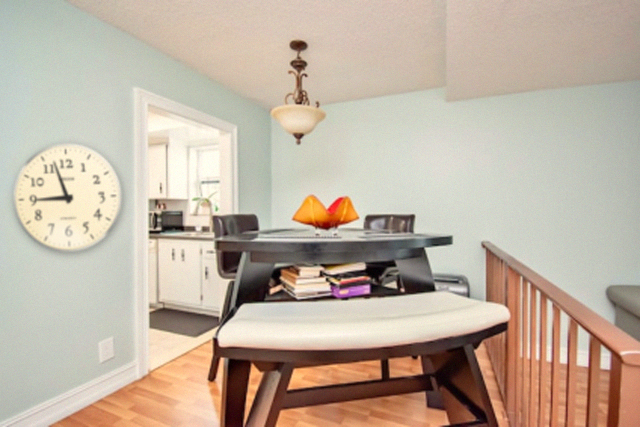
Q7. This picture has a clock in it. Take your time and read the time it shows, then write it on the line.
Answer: 8:57
